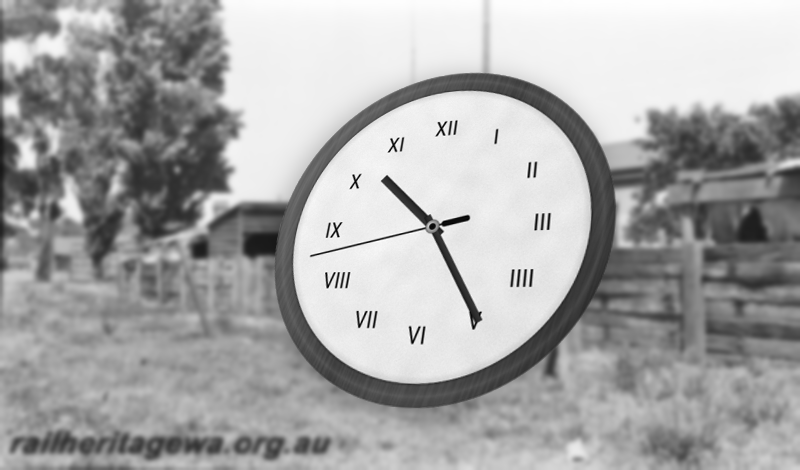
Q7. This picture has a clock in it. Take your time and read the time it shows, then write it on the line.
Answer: 10:24:43
